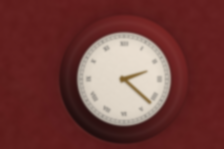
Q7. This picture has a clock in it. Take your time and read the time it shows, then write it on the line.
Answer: 2:22
